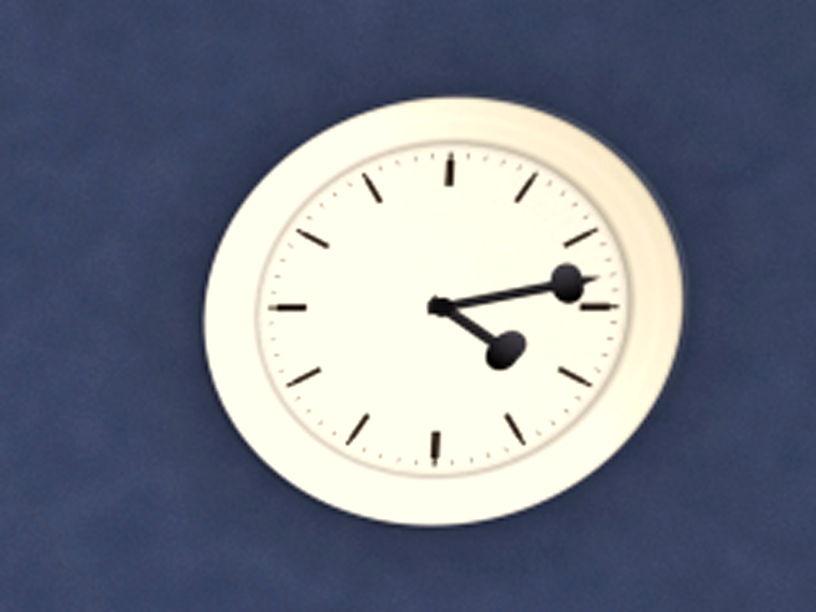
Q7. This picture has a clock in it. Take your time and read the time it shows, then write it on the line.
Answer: 4:13
